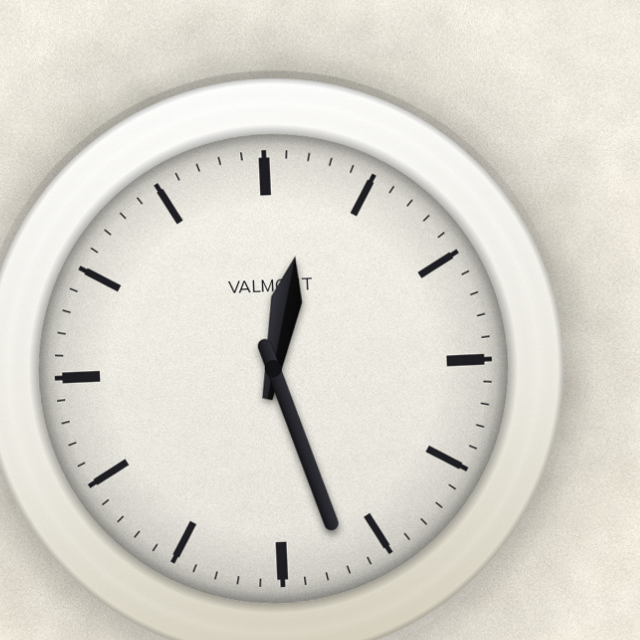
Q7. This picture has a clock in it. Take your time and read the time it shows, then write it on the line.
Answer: 12:27
